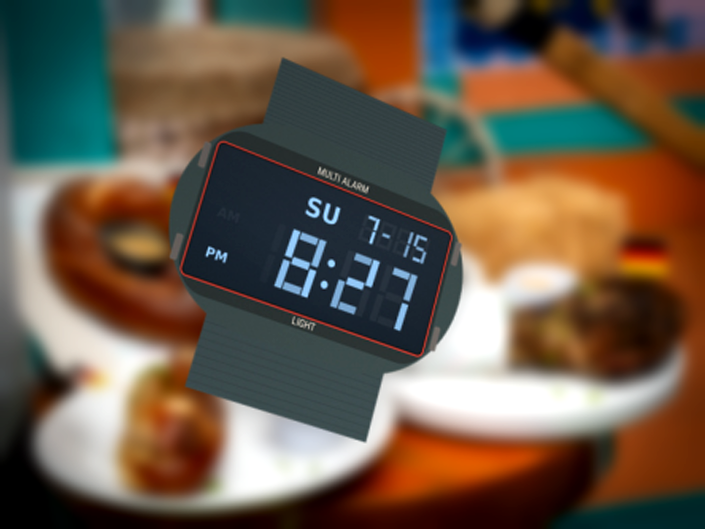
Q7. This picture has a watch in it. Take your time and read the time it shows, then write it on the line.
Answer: 8:27
